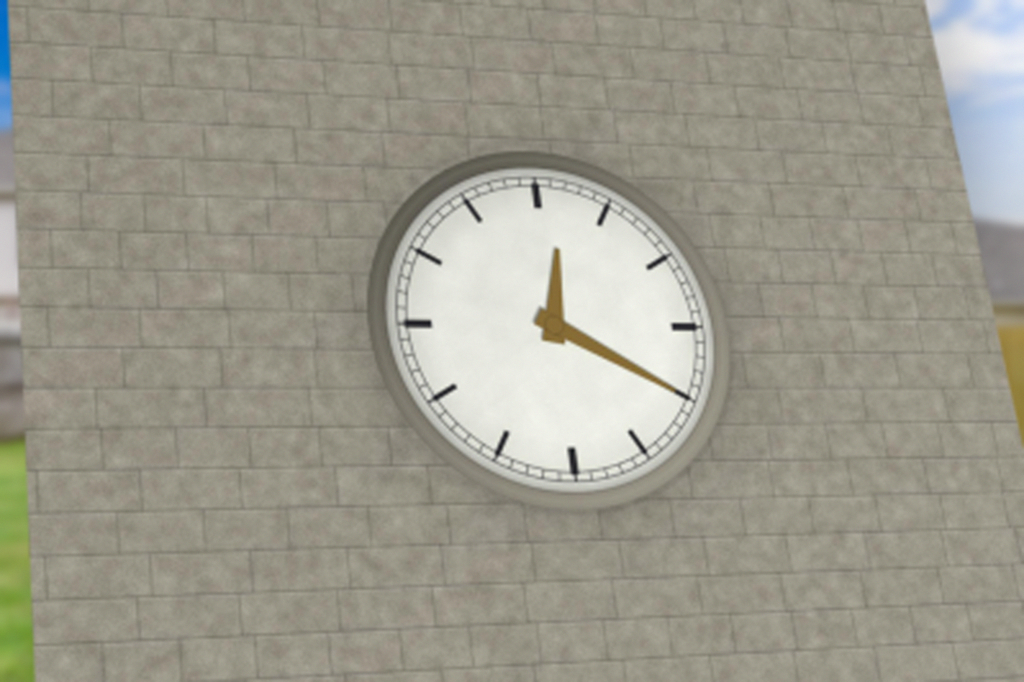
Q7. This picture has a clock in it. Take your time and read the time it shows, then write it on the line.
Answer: 12:20
